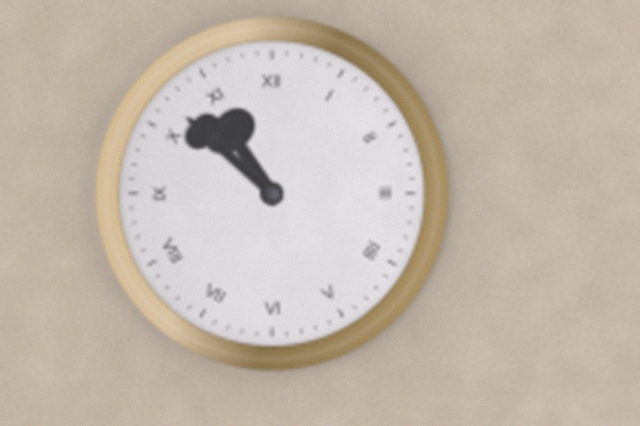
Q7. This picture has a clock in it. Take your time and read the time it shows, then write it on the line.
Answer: 10:52
